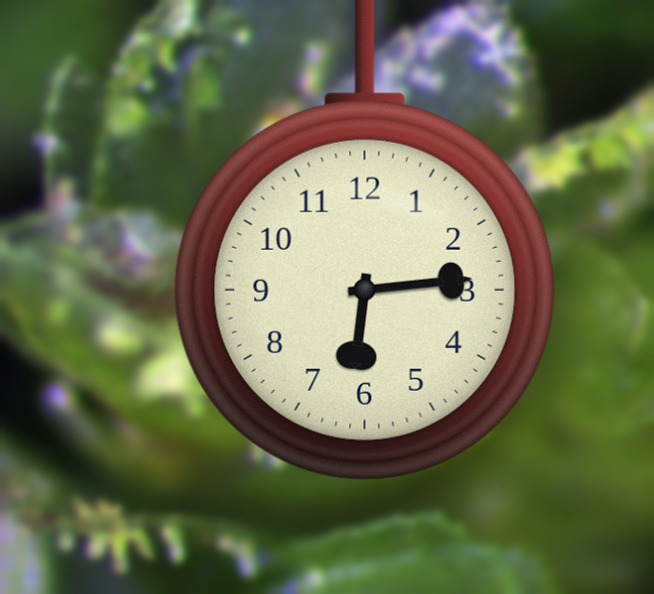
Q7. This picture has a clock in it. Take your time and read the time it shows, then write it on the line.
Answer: 6:14
